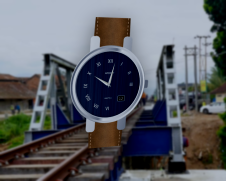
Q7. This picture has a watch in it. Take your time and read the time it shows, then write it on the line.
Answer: 10:02
